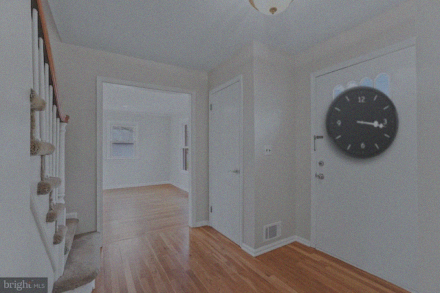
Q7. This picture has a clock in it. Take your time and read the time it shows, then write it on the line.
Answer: 3:17
